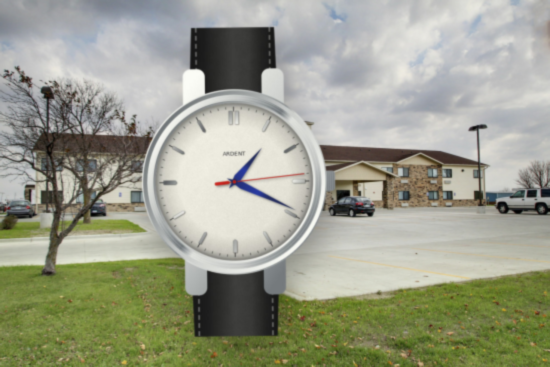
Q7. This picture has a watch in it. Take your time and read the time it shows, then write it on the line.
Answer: 1:19:14
